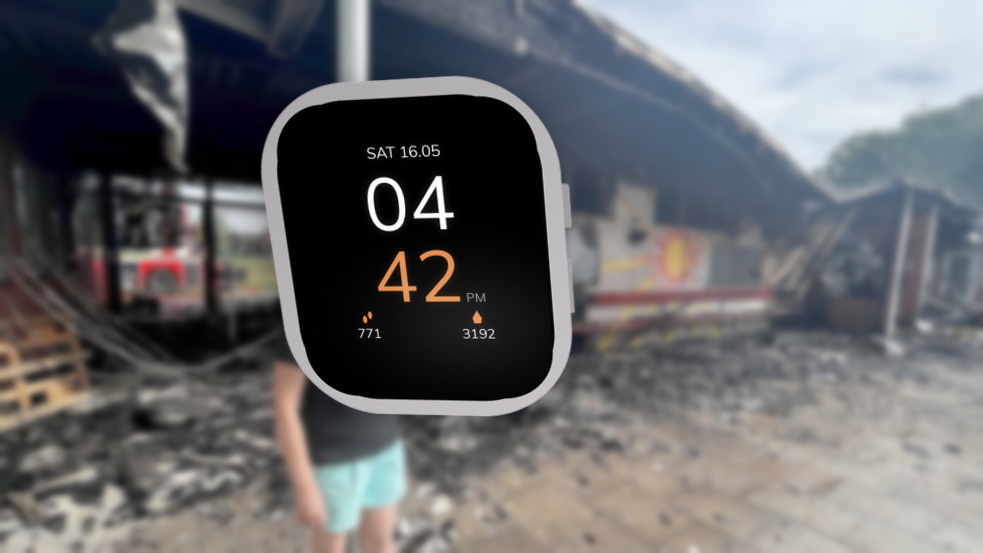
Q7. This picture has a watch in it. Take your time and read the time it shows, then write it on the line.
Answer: 4:42
